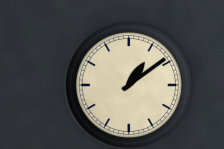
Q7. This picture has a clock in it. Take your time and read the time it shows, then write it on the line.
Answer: 1:09
